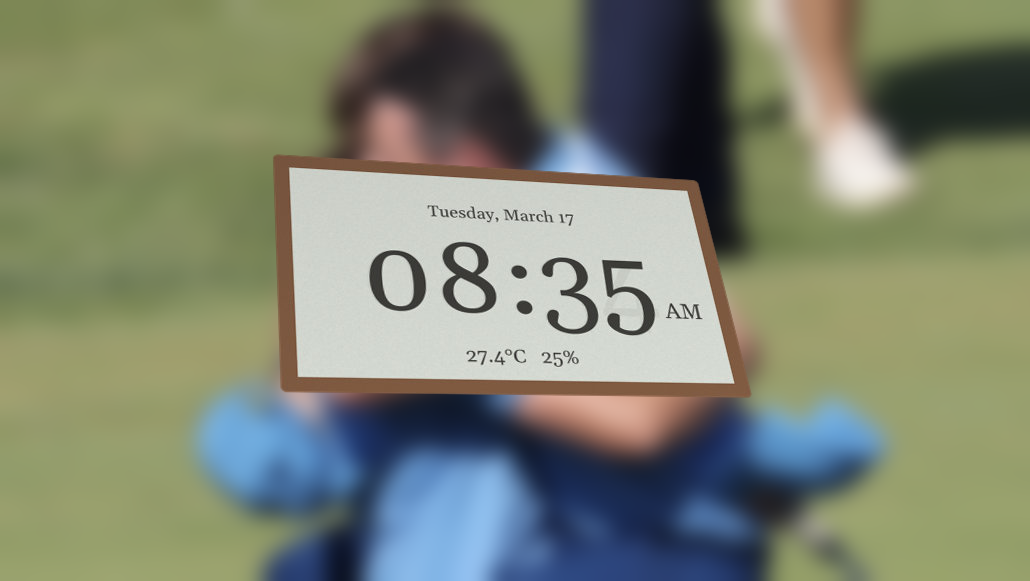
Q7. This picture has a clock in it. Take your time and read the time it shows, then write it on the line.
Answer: 8:35
